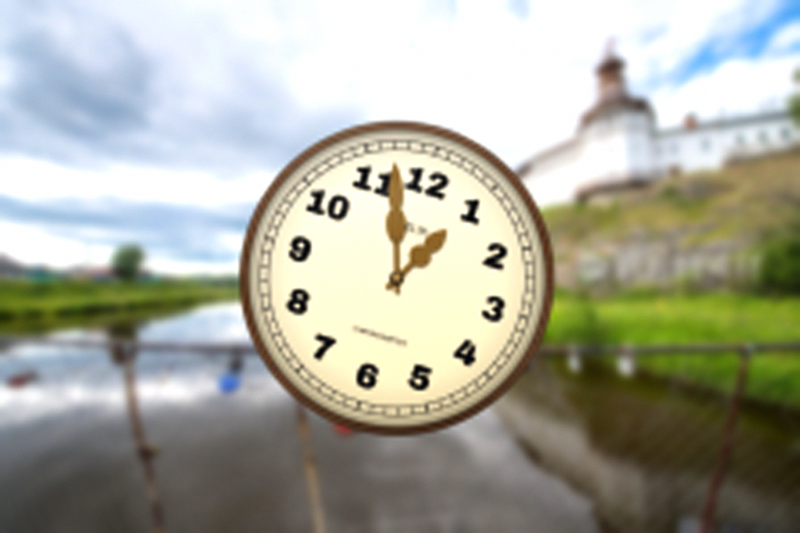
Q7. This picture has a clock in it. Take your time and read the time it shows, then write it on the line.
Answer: 12:57
